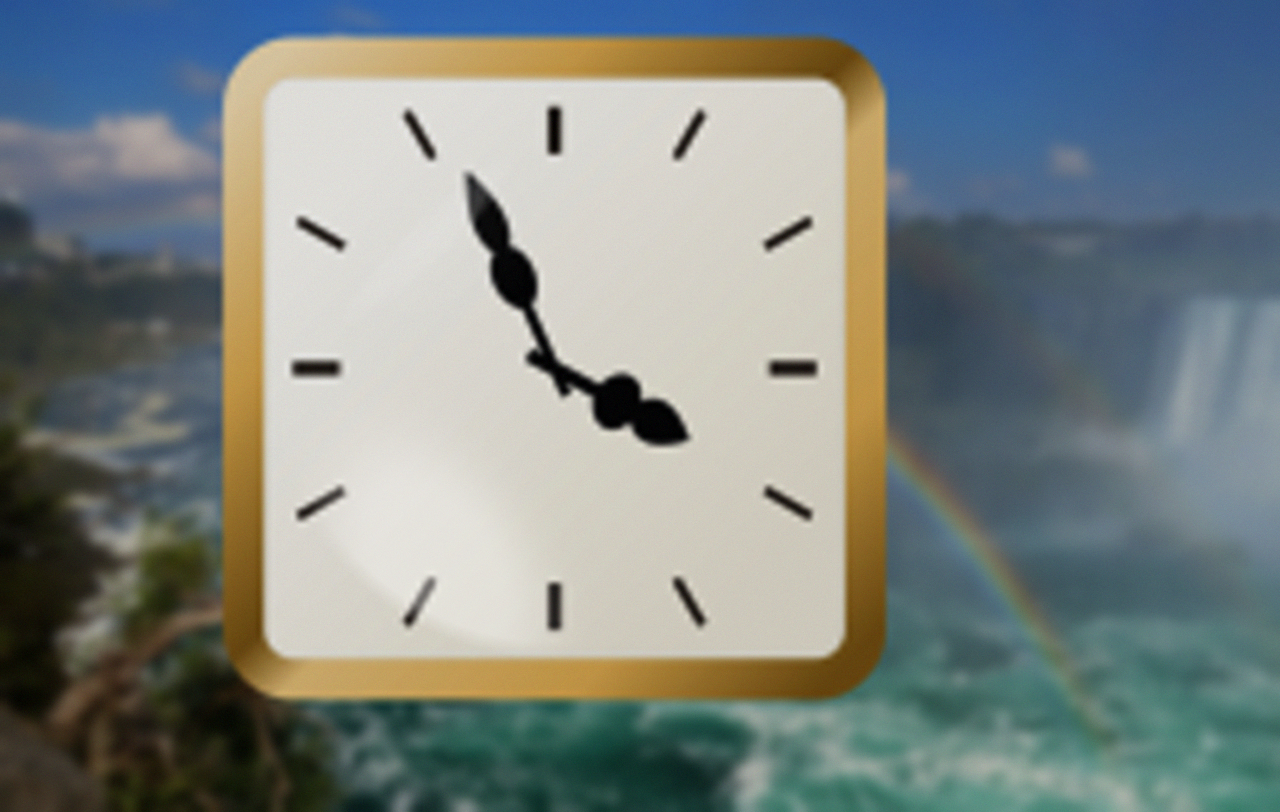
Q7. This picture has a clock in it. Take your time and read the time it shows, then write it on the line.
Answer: 3:56
